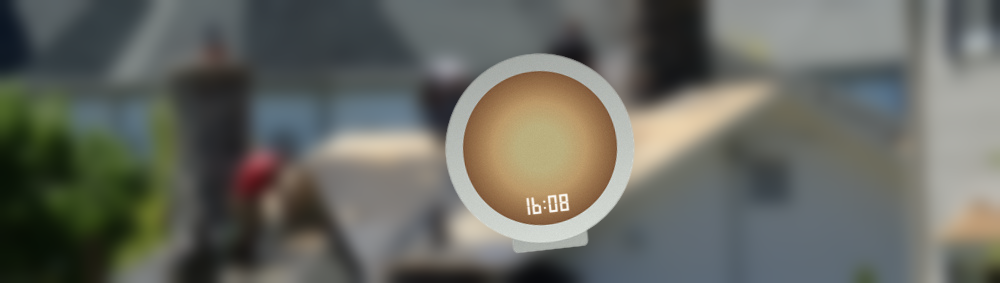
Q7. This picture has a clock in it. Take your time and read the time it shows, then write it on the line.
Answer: 16:08
